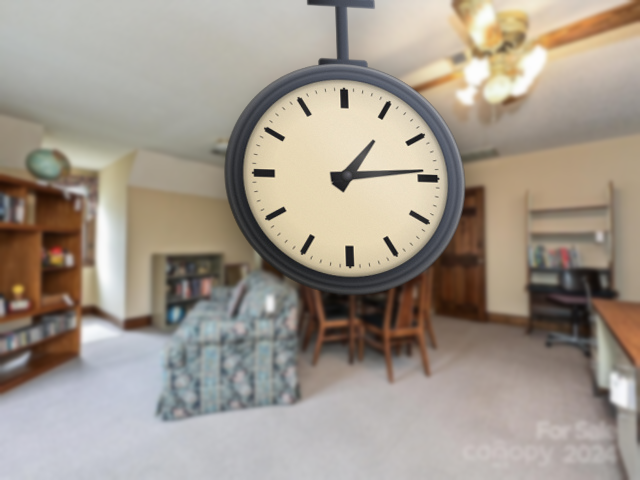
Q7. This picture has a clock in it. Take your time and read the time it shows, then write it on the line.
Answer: 1:14
